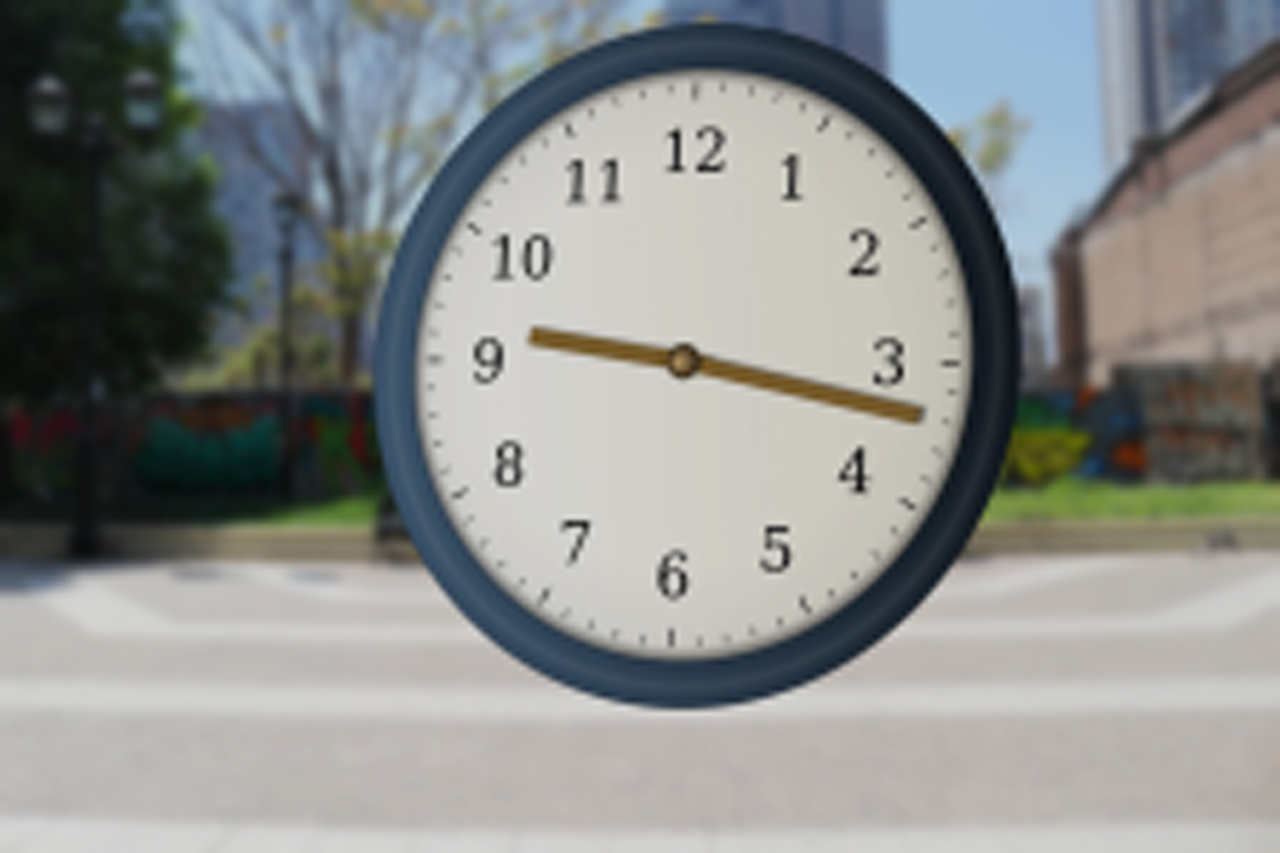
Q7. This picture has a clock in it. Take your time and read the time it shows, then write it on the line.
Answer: 9:17
